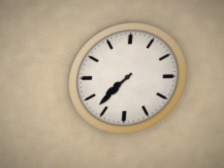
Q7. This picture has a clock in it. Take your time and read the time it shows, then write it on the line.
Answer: 7:37
